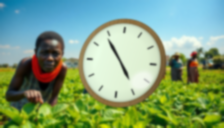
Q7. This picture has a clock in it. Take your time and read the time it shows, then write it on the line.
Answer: 4:54
